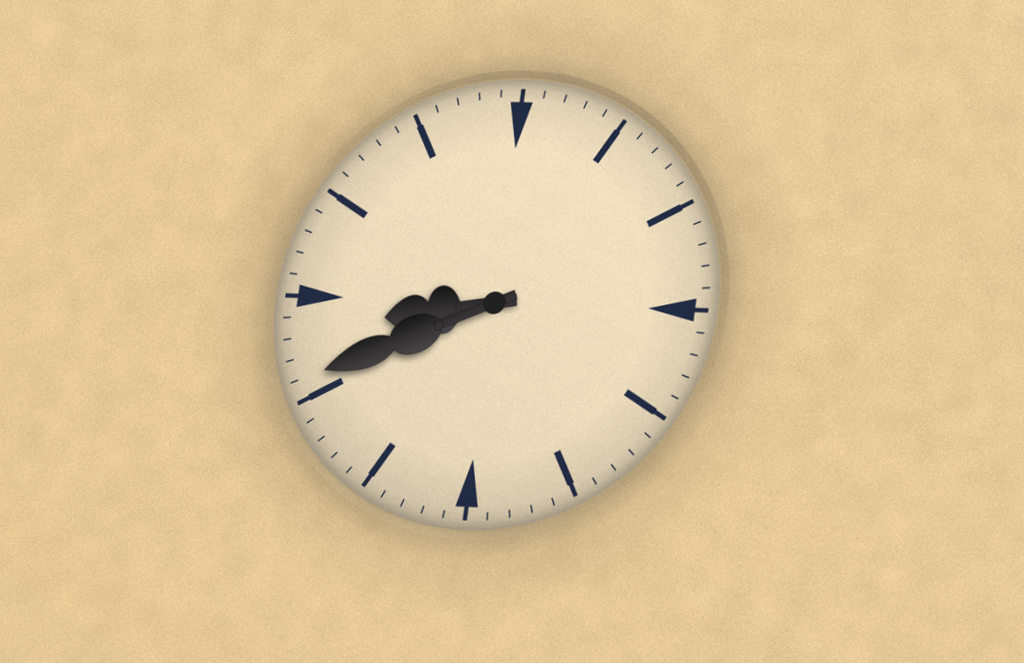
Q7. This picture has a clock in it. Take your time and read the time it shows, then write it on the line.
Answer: 8:41
